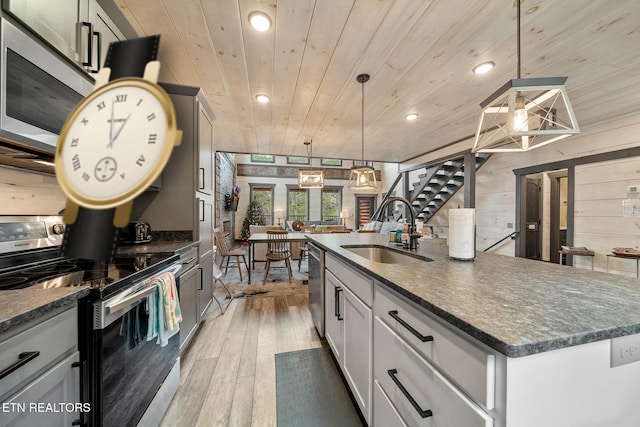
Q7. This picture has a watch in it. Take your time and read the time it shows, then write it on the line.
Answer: 12:58
